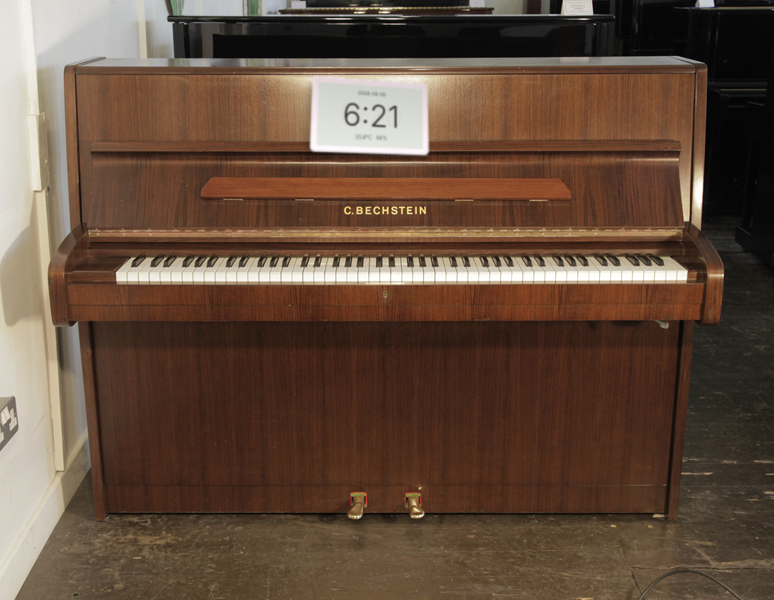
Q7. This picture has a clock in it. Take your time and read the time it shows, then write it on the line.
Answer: 6:21
